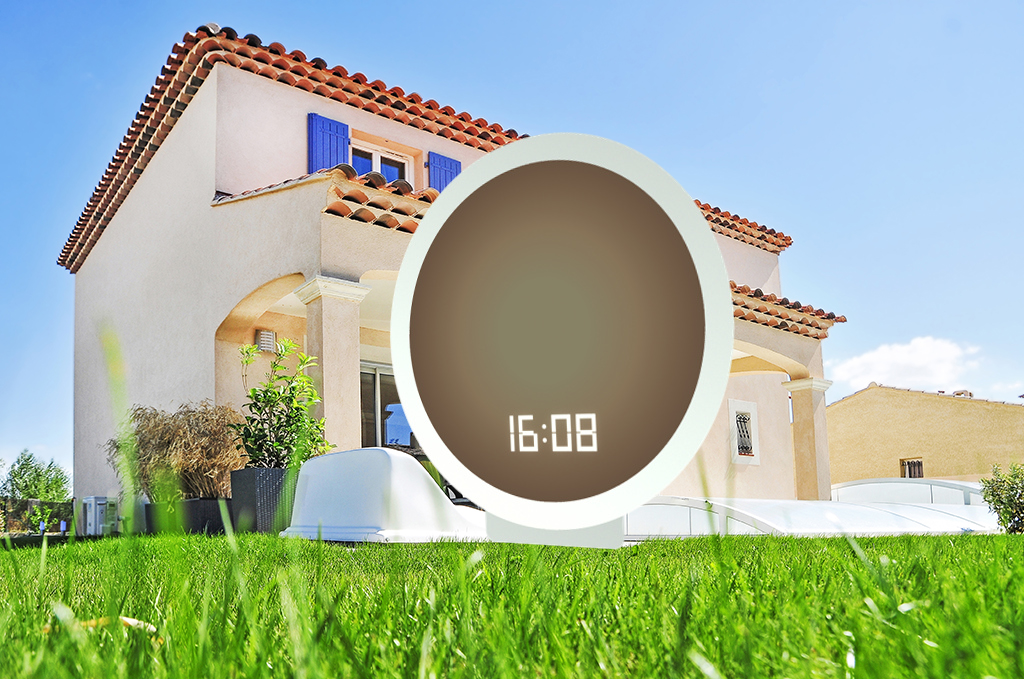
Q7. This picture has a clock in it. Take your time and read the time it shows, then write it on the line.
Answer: 16:08
